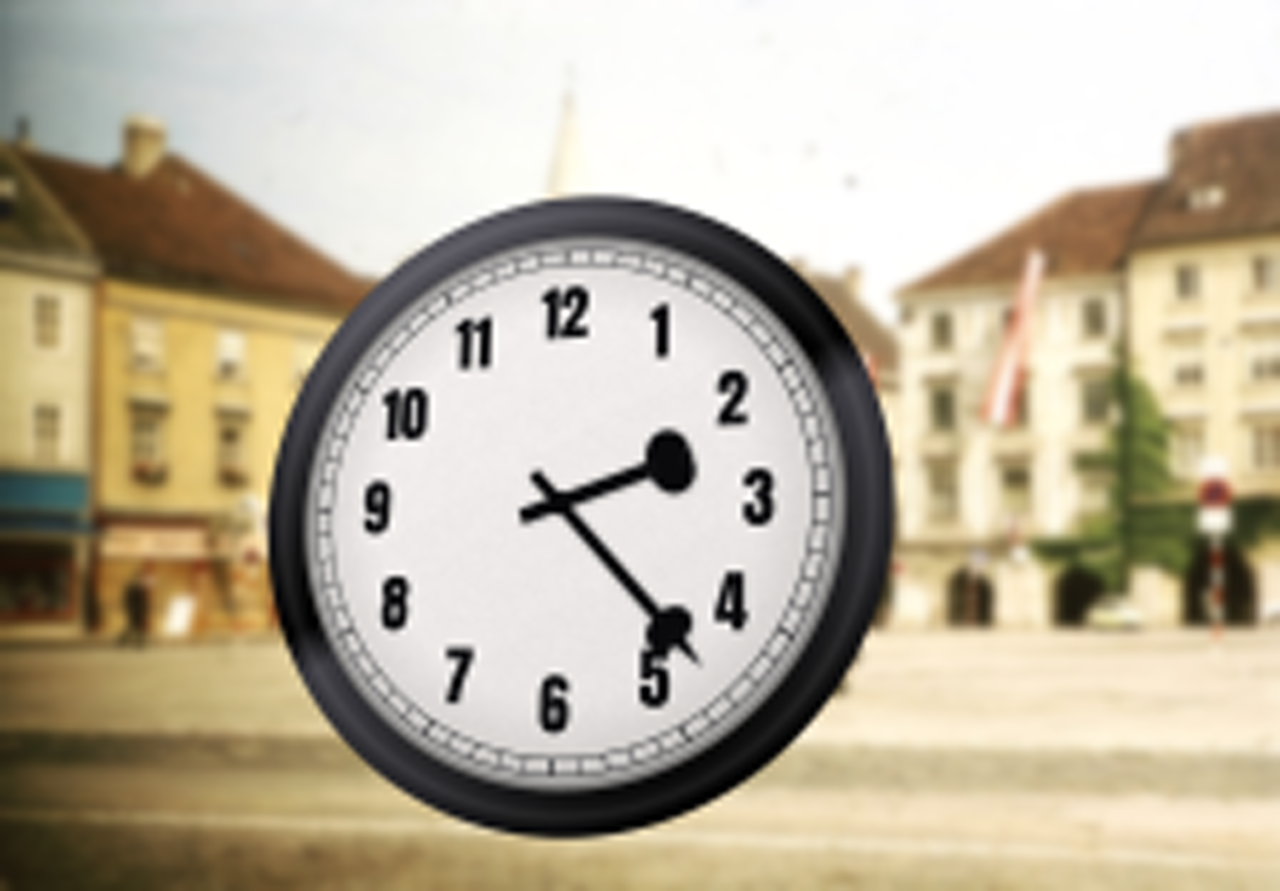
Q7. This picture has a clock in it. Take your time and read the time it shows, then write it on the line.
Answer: 2:23
